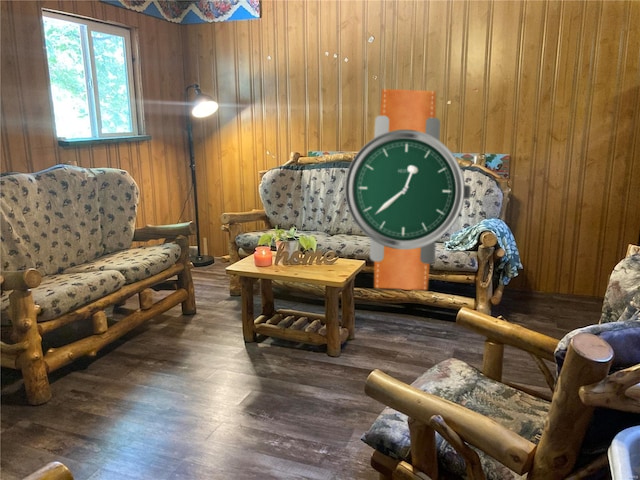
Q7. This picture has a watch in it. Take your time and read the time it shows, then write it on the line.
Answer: 12:38
